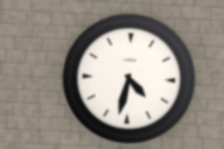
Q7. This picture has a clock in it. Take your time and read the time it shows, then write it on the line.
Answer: 4:32
